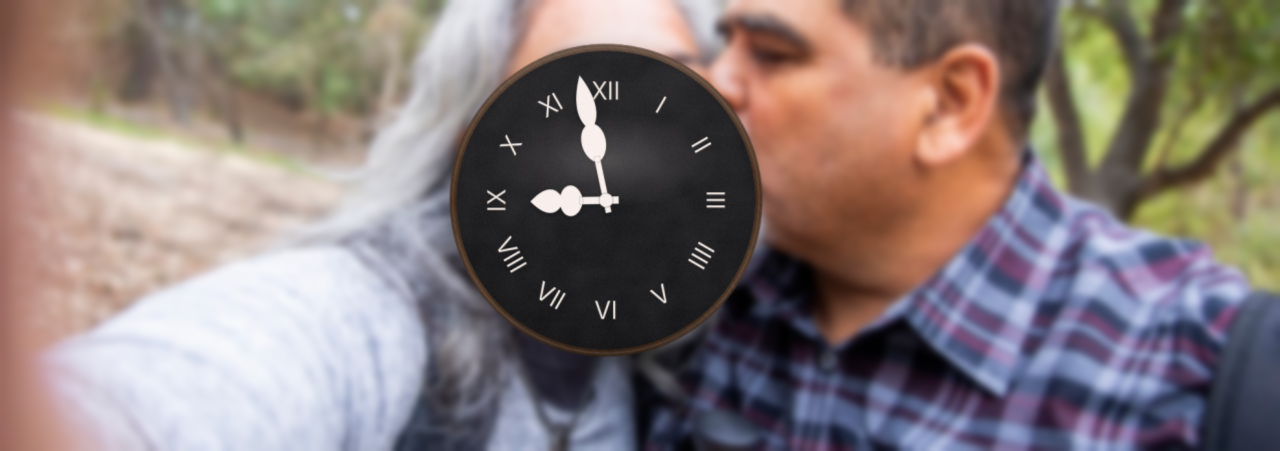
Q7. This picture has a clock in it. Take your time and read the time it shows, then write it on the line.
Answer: 8:58
